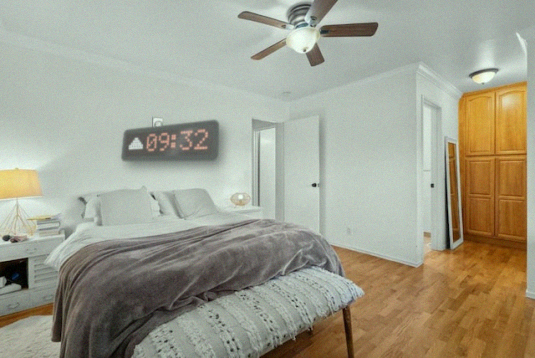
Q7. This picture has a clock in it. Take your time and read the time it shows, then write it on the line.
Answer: 9:32
